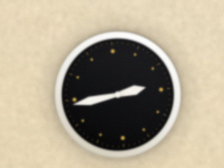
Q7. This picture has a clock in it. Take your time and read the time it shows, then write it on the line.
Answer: 2:44
